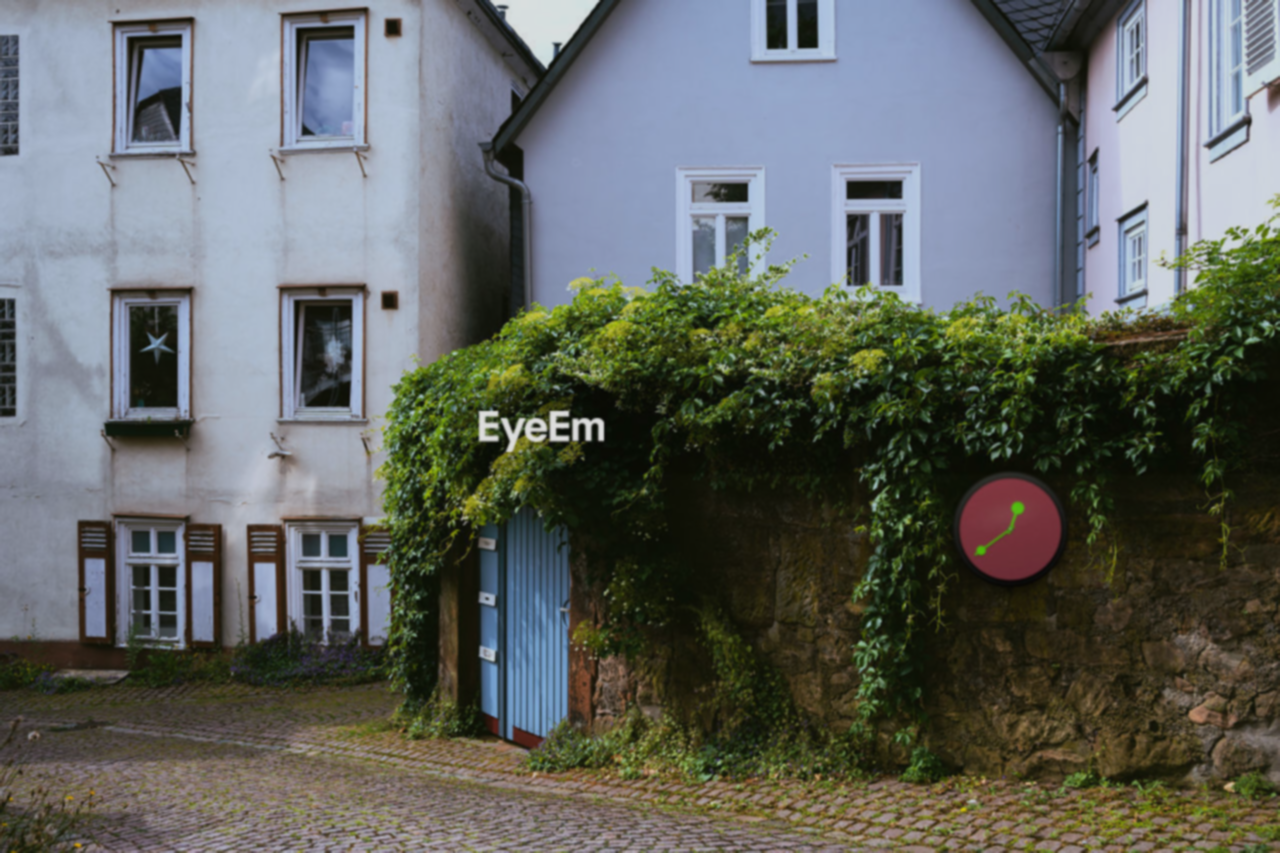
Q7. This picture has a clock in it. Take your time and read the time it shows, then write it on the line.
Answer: 12:39
